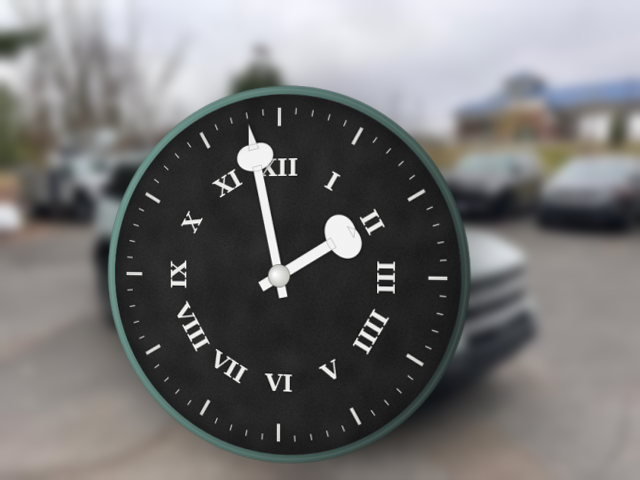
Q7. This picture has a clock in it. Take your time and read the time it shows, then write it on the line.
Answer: 1:58
